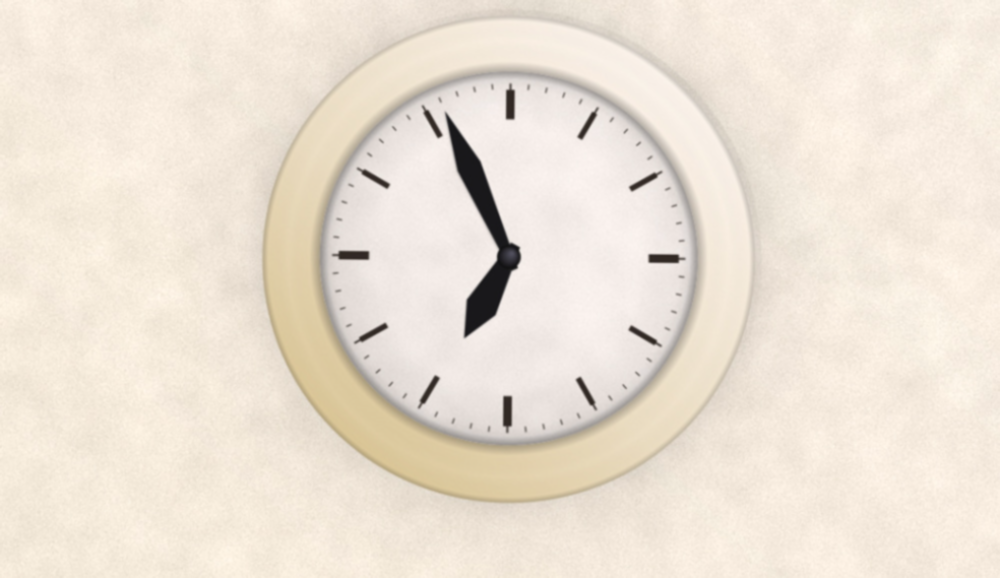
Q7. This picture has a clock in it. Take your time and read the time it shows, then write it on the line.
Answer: 6:56
